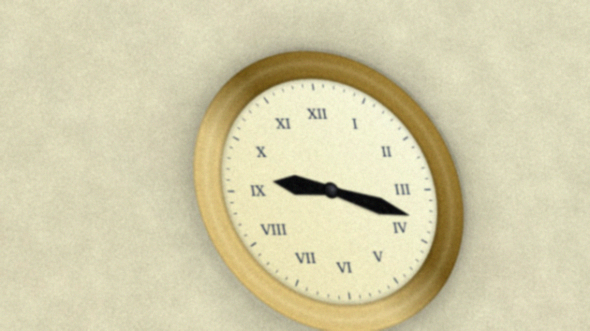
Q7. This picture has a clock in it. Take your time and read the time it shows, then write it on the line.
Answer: 9:18
